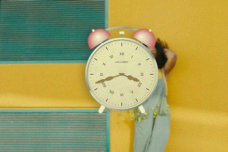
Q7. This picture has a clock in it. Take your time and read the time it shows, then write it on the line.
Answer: 3:42
